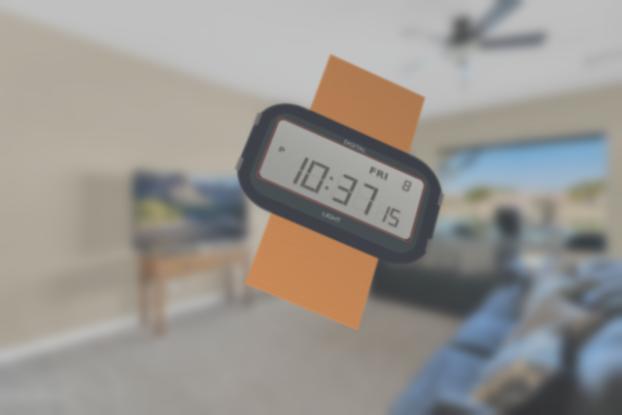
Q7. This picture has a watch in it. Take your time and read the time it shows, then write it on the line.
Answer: 10:37:15
